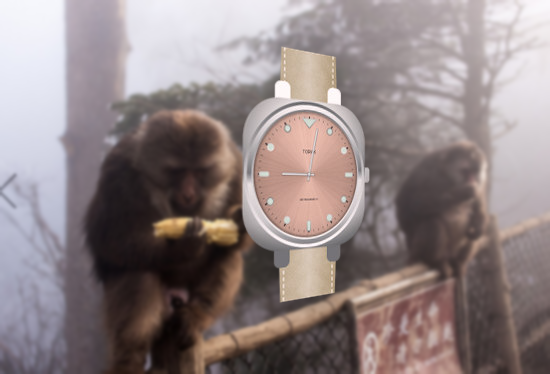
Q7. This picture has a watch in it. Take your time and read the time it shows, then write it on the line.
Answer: 9:02
